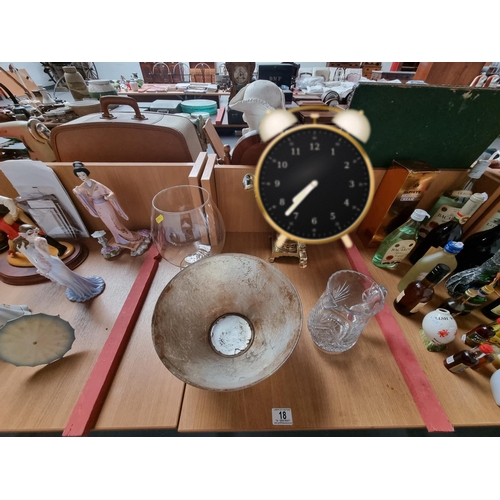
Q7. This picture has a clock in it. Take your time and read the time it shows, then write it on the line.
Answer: 7:37
